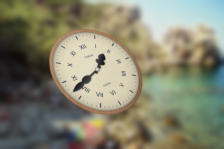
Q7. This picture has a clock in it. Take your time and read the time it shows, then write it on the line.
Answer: 1:42
